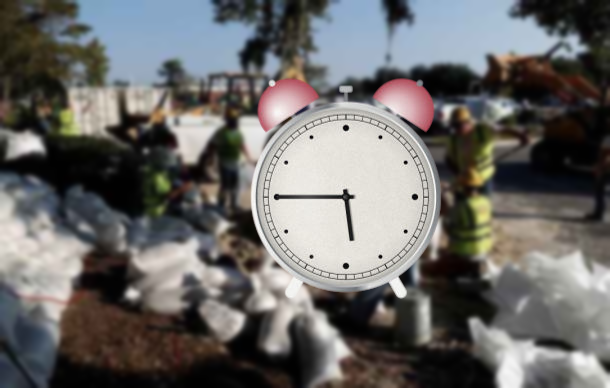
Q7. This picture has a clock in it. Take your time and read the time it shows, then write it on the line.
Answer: 5:45
